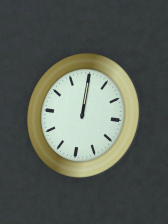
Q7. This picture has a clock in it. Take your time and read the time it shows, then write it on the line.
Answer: 12:00
